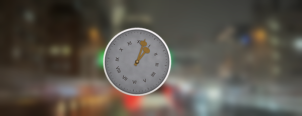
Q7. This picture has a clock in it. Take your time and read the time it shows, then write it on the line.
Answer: 1:02
